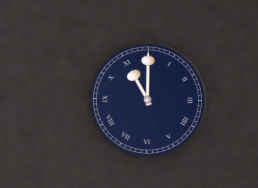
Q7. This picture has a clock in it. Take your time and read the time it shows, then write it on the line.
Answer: 11:00
